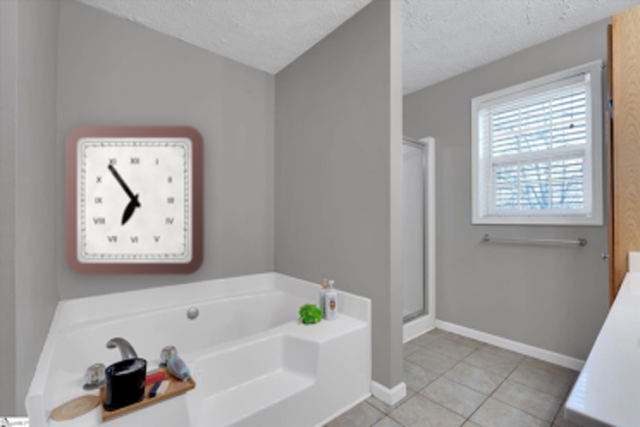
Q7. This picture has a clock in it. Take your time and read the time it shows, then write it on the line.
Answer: 6:54
